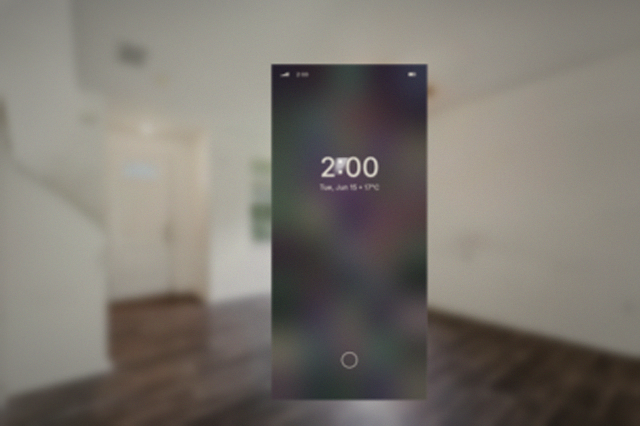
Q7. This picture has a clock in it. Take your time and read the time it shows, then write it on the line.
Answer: 2:00
